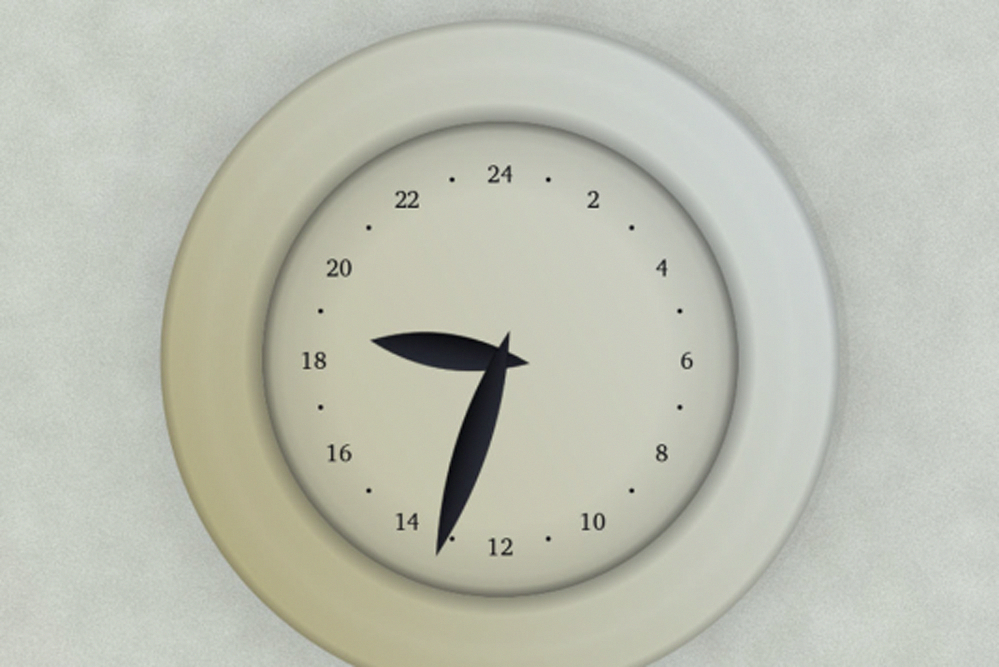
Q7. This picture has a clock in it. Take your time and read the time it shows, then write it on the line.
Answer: 18:33
